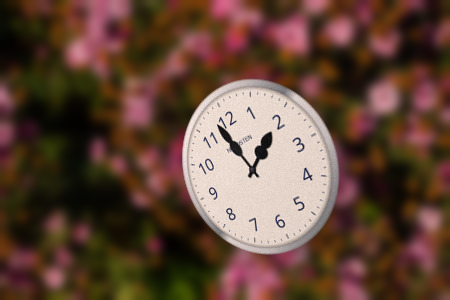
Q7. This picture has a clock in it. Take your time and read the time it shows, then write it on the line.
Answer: 1:58
